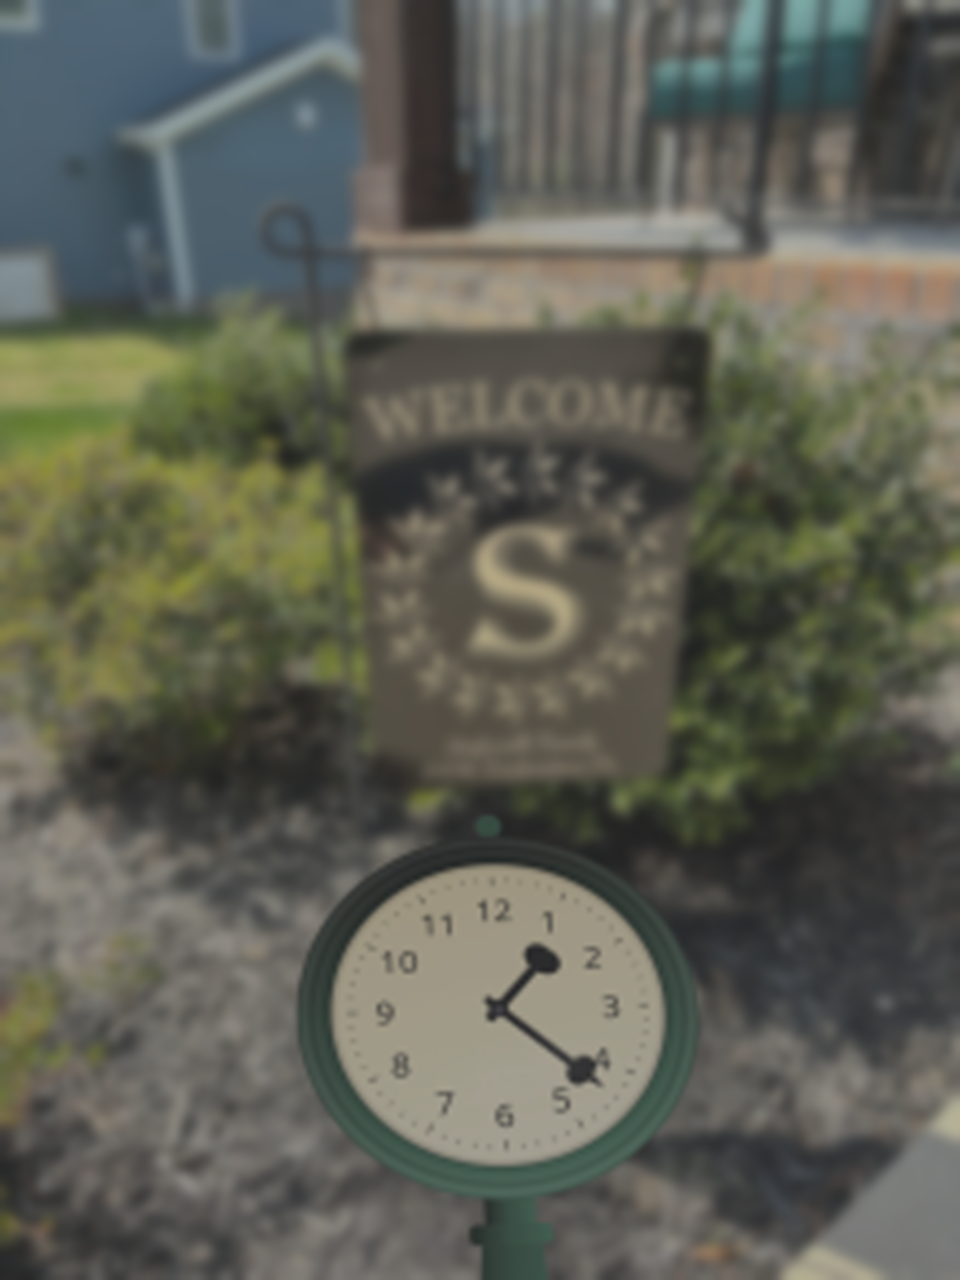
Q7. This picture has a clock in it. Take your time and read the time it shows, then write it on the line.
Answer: 1:22
